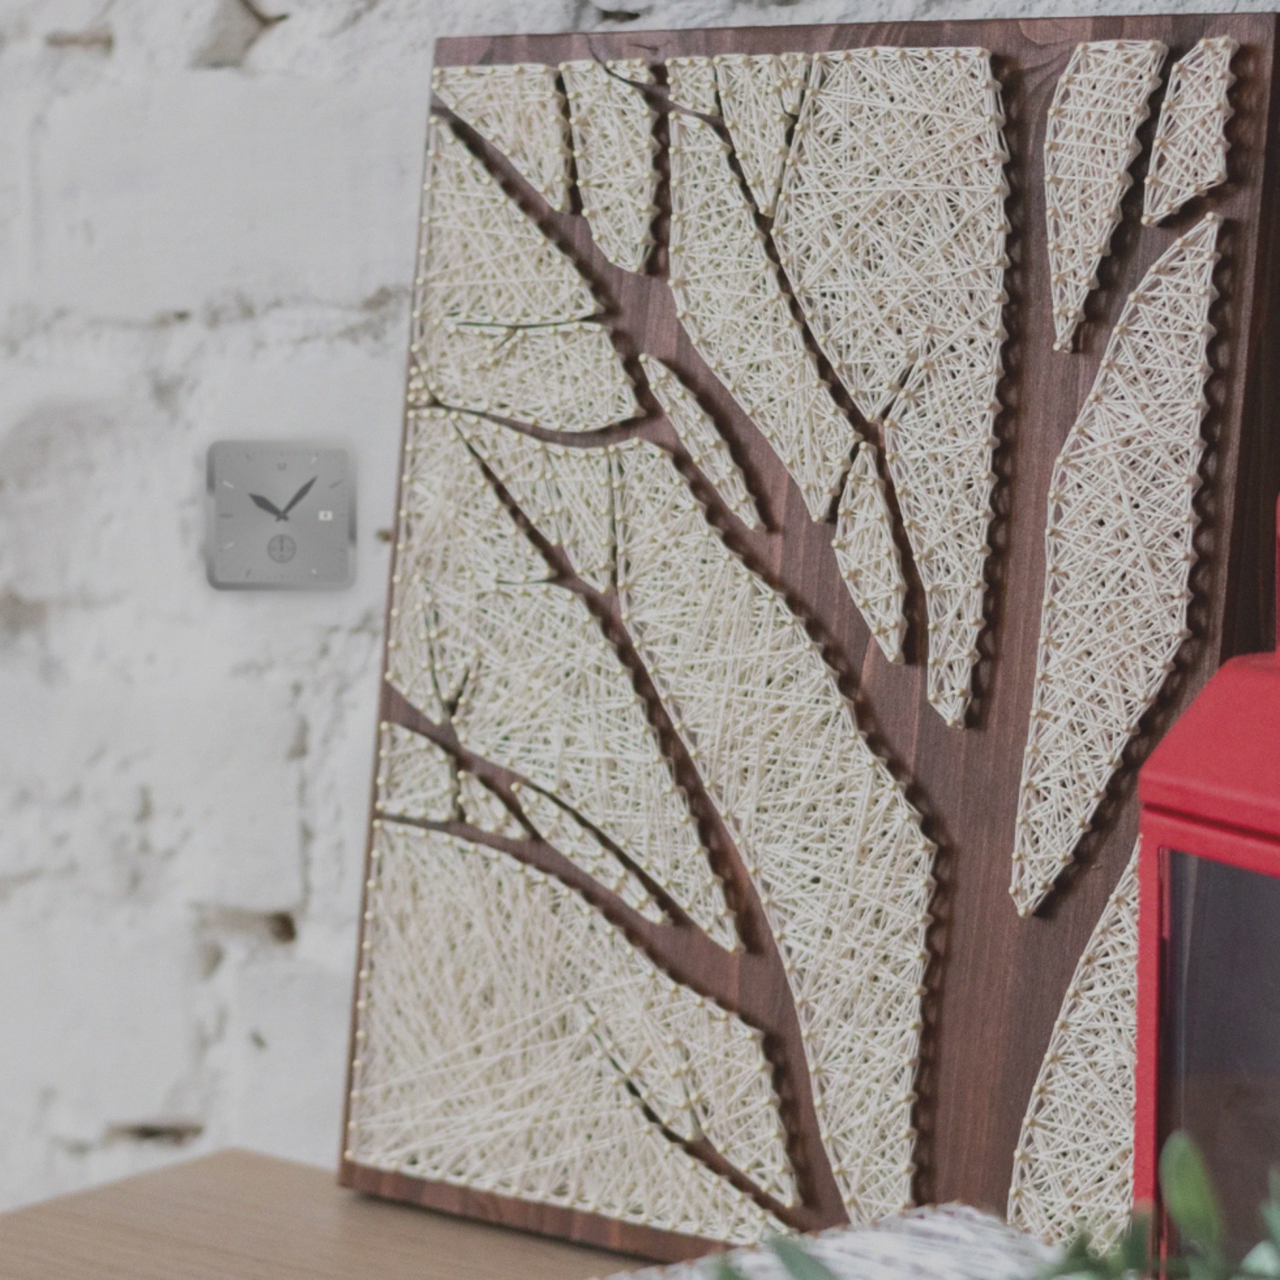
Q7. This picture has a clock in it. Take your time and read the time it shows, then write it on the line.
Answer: 10:07
